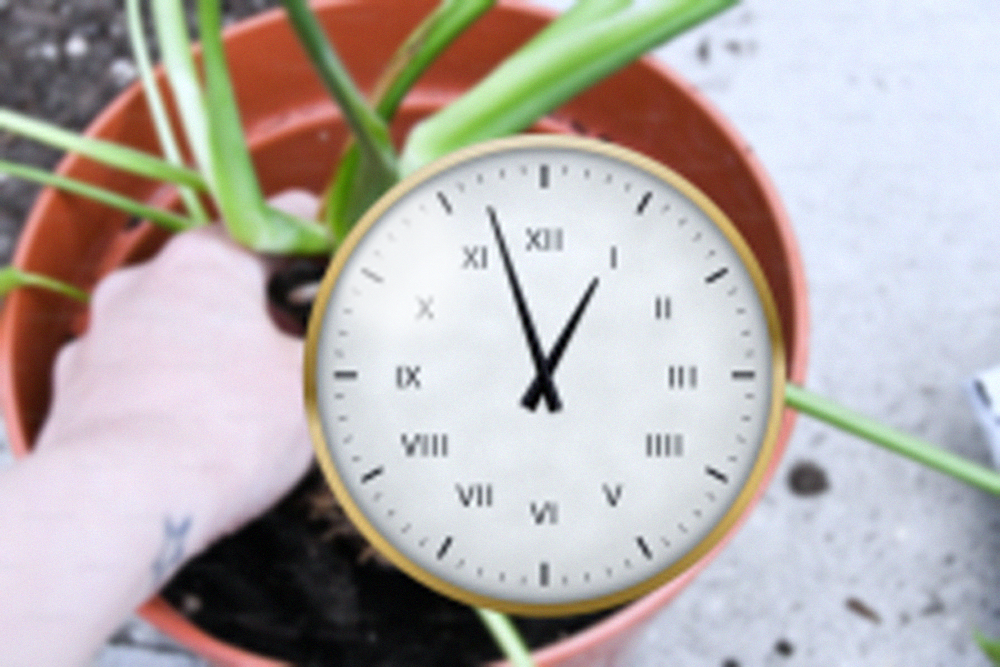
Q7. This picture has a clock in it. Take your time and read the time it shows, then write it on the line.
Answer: 12:57
